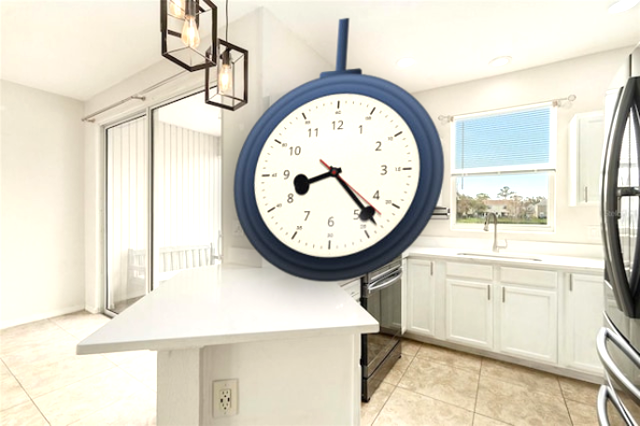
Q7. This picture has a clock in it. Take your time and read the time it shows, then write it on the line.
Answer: 8:23:22
